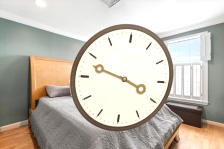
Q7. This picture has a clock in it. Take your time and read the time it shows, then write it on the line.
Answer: 3:48
